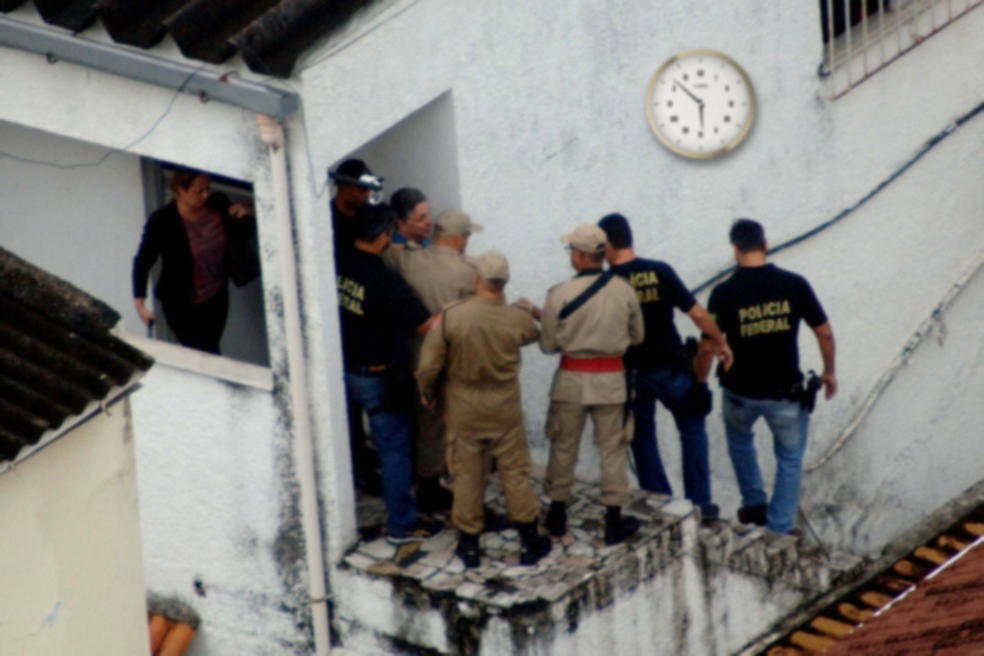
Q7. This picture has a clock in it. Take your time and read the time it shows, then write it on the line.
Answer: 5:52
